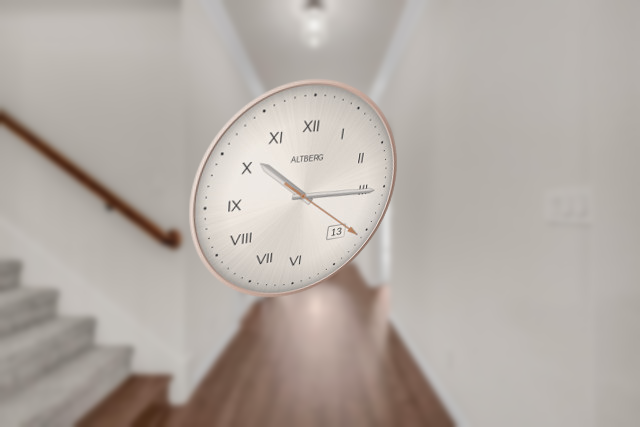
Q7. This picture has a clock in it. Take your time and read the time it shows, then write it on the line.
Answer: 10:15:21
